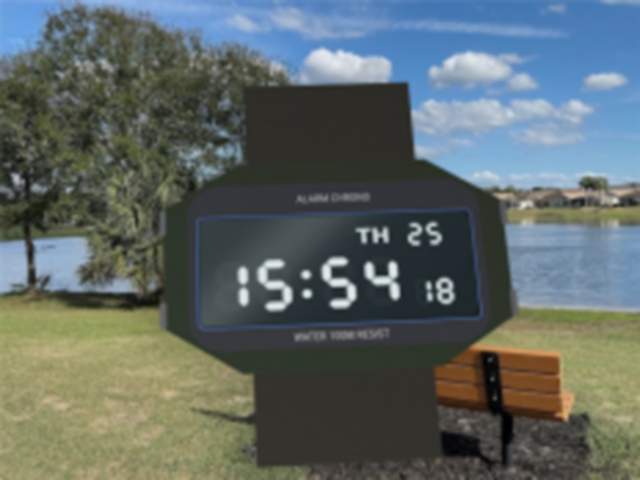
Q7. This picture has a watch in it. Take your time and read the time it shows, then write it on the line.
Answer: 15:54:18
